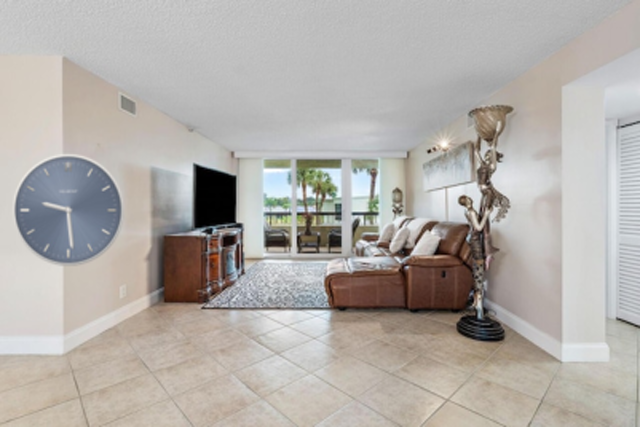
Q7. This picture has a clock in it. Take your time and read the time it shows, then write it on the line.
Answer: 9:29
